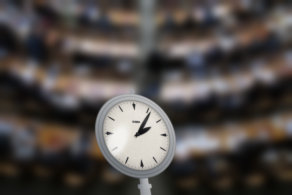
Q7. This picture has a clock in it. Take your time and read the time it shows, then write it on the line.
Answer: 2:06
